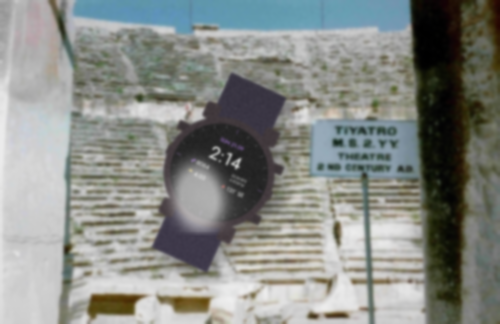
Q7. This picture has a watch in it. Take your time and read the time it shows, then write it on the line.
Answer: 2:14
